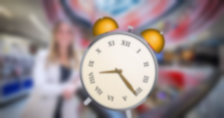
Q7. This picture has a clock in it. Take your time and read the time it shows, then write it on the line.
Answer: 8:21
